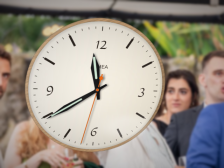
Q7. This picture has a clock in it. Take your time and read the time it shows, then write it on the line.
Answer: 11:39:32
